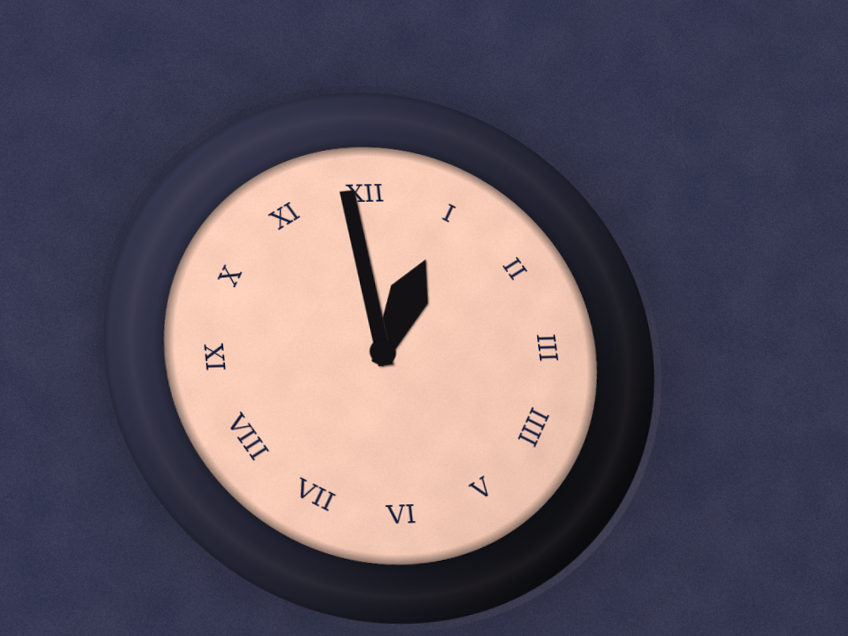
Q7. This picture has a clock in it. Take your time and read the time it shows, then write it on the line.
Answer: 12:59
